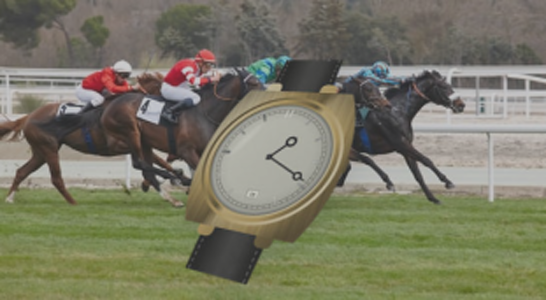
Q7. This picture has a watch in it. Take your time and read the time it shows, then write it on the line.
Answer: 1:19
